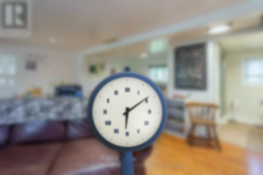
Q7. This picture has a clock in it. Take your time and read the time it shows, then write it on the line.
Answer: 6:09
